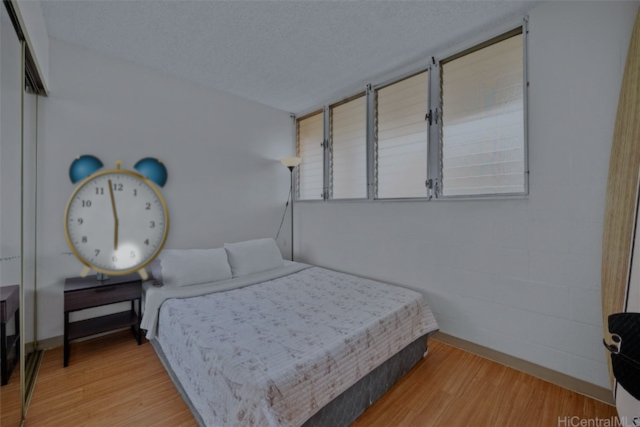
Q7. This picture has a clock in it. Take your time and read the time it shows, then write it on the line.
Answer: 5:58
